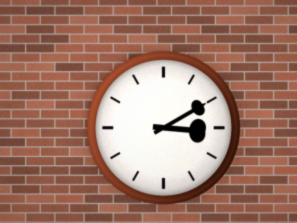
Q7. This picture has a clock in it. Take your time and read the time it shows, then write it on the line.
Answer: 3:10
